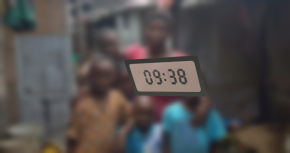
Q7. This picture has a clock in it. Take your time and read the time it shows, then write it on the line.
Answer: 9:38
